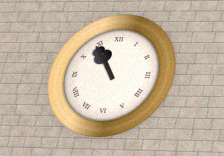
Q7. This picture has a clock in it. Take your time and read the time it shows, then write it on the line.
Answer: 10:54
